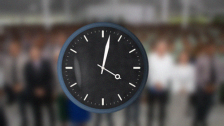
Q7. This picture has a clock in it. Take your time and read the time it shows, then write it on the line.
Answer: 4:02
